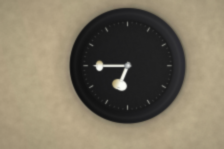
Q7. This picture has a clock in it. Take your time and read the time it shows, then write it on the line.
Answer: 6:45
